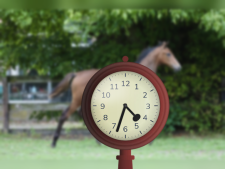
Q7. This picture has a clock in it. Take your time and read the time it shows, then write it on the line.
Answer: 4:33
